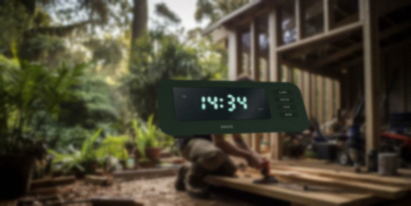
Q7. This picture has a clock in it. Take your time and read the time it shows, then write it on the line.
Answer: 14:34
